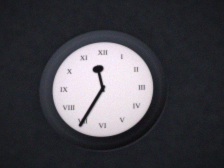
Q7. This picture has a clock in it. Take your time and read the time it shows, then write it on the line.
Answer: 11:35
